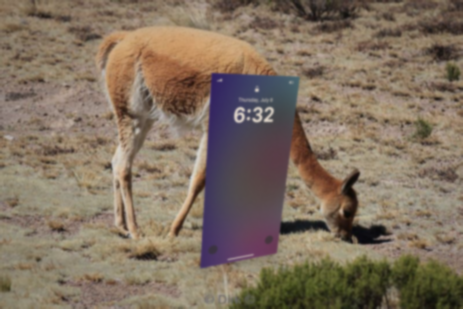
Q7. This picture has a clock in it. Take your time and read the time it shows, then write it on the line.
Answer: 6:32
